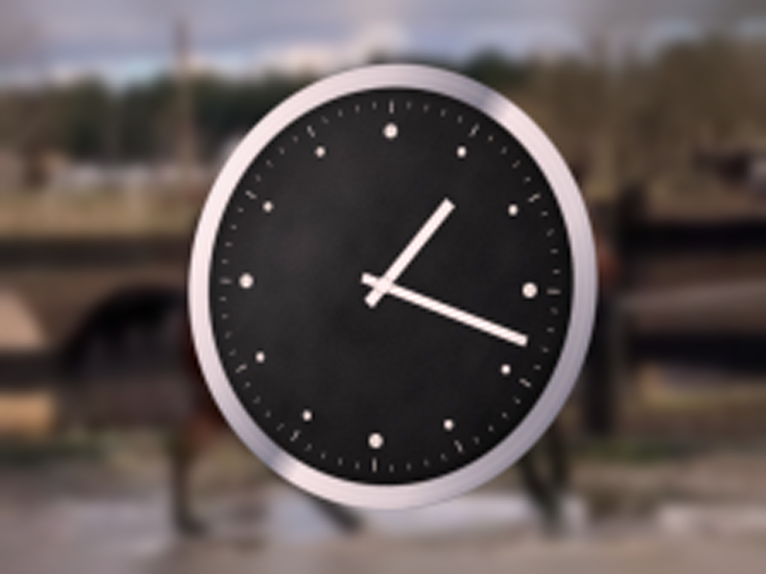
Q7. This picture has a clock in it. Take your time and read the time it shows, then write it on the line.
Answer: 1:18
